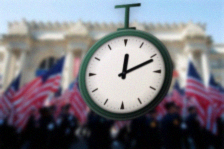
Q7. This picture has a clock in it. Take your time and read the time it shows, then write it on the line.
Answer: 12:11
